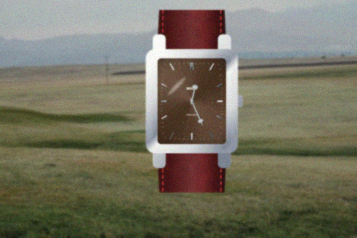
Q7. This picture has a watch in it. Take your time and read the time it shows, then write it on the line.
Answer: 12:26
